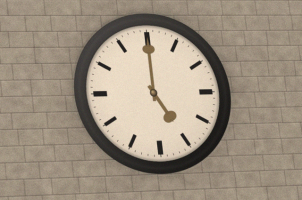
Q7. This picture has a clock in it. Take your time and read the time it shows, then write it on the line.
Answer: 5:00
